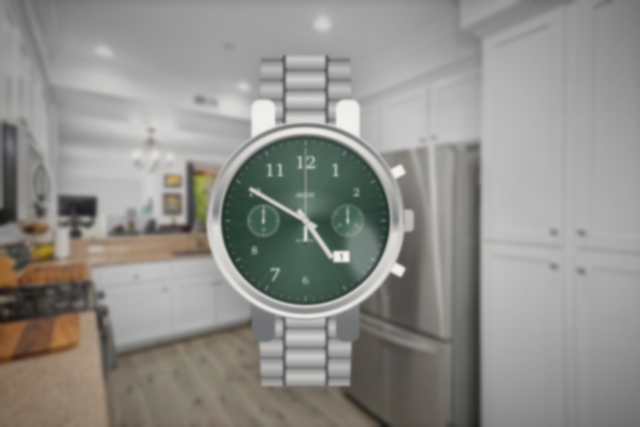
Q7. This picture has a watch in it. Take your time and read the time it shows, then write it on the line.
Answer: 4:50
